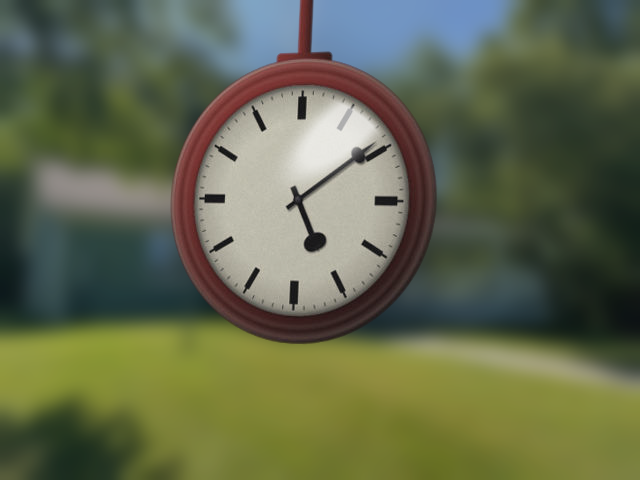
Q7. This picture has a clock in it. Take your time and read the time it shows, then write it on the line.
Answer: 5:09
